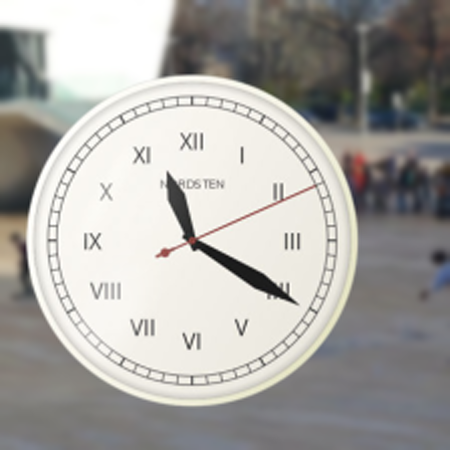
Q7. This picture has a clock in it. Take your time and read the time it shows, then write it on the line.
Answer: 11:20:11
